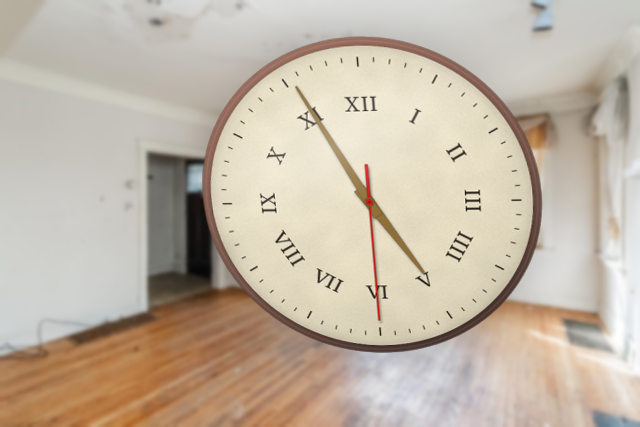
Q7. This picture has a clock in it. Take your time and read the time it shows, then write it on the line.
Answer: 4:55:30
